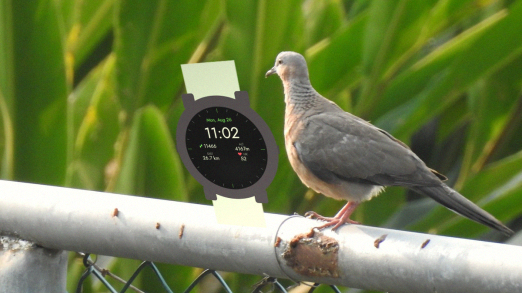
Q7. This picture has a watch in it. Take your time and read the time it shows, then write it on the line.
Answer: 11:02
